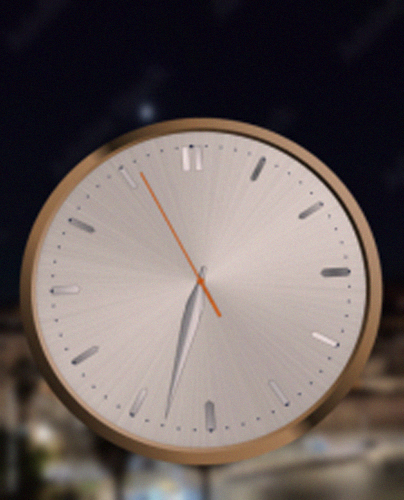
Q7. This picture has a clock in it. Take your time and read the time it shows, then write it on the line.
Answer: 6:32:56
